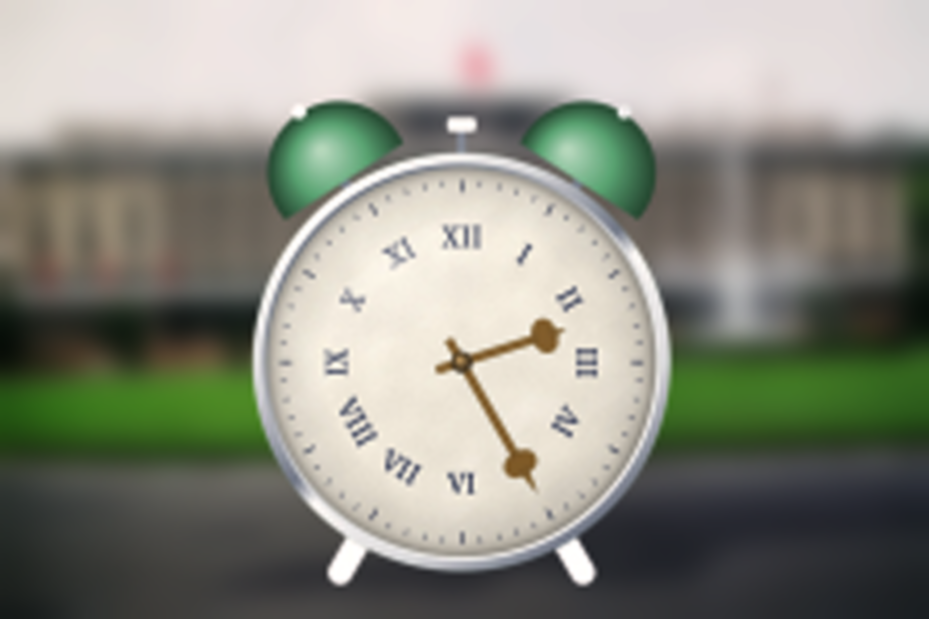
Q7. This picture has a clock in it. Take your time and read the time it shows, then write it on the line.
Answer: 2:25
